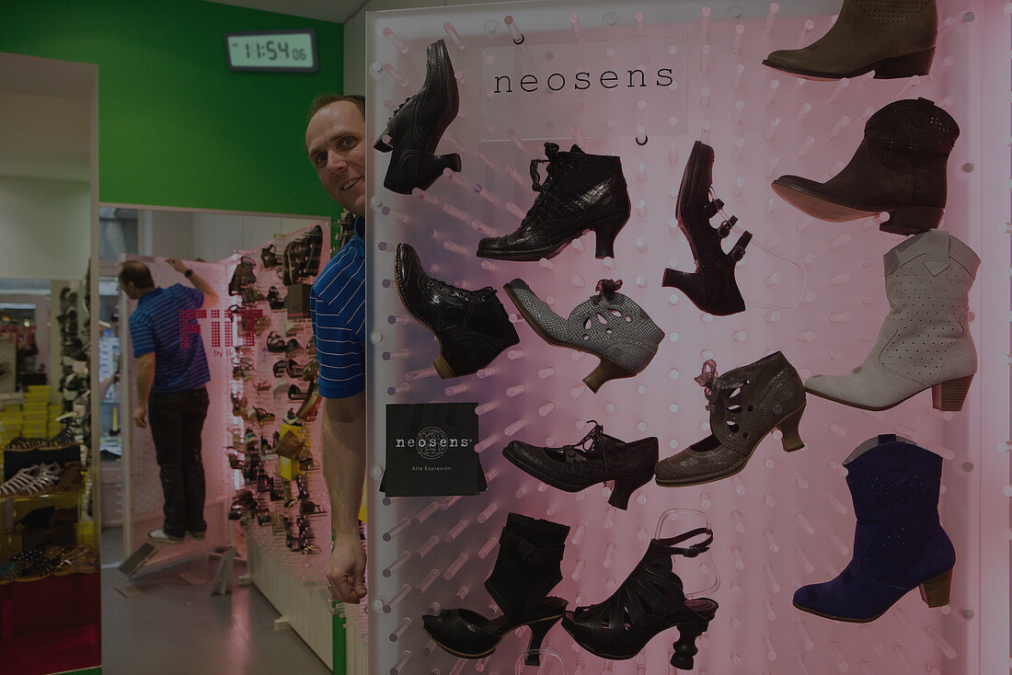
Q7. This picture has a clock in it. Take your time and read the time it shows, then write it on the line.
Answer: 11:54
